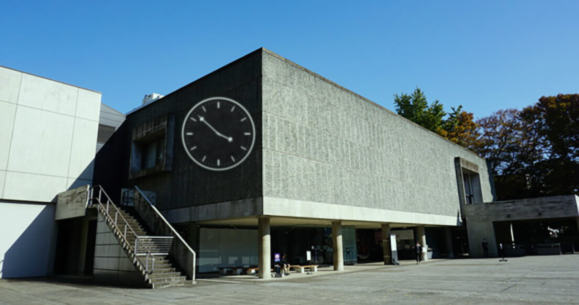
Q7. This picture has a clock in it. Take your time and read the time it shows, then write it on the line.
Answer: 3:52
